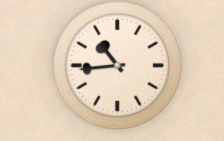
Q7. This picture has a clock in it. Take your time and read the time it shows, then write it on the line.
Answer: 10:44
